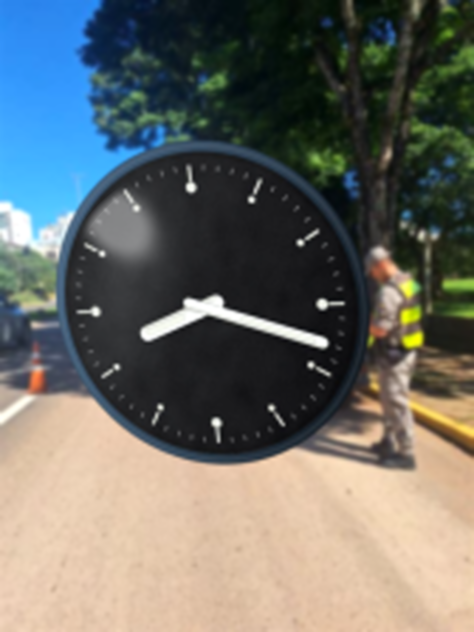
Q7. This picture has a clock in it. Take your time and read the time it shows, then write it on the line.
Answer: 8:18
